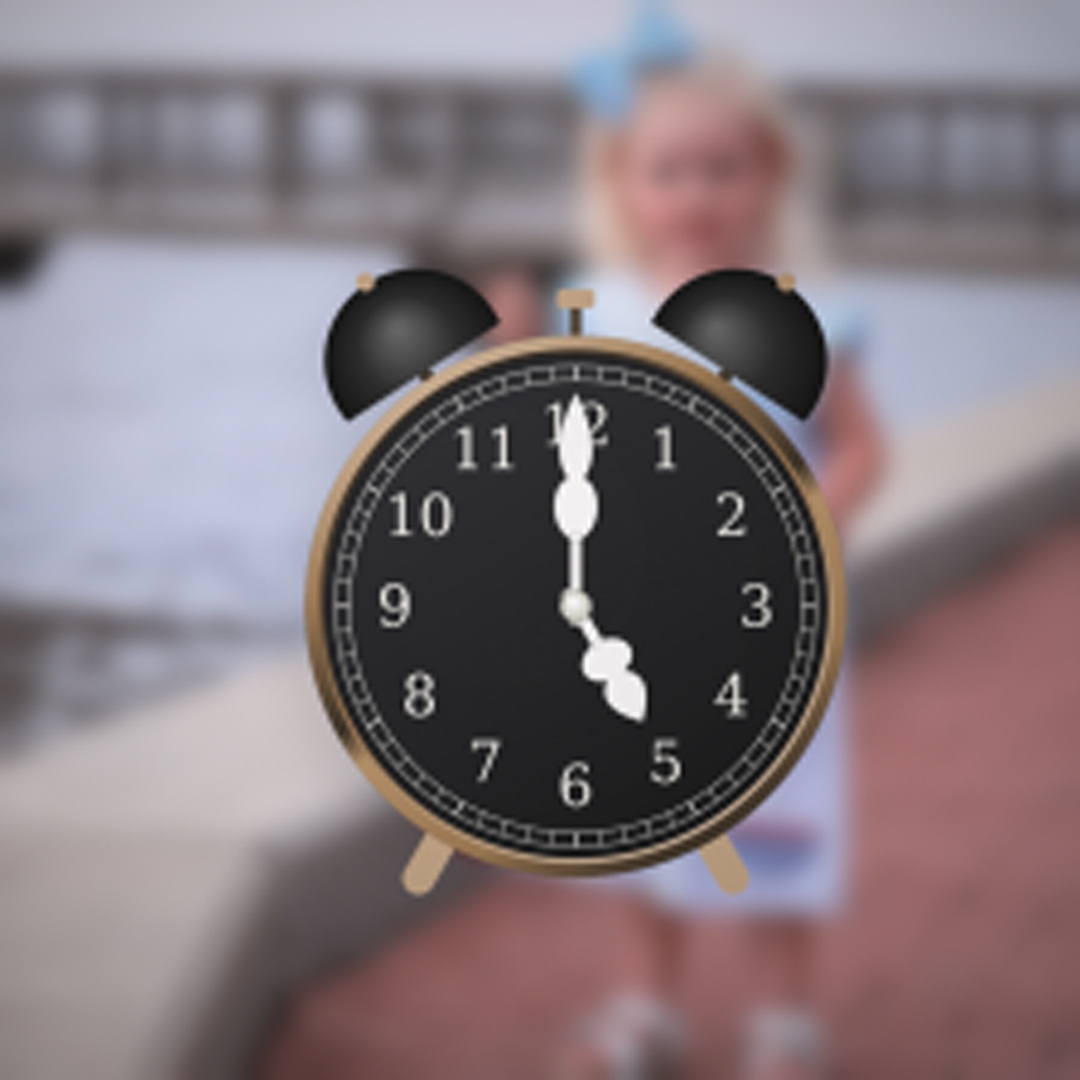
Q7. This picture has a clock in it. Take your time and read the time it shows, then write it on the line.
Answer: 5:00
